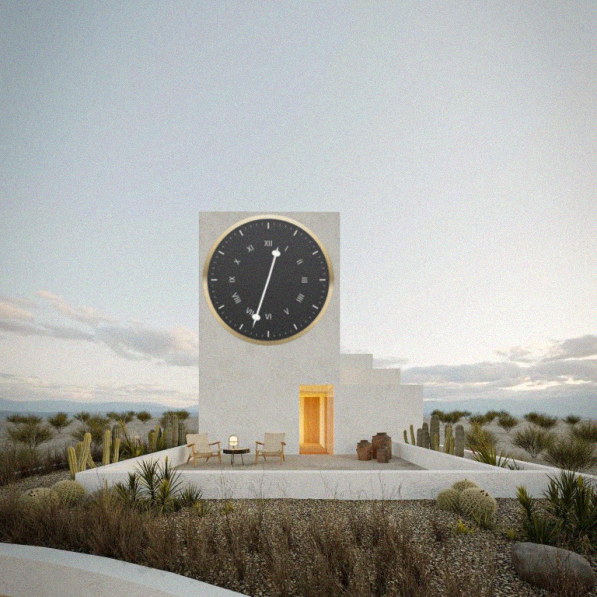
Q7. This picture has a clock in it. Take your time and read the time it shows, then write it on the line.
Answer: 12:33
